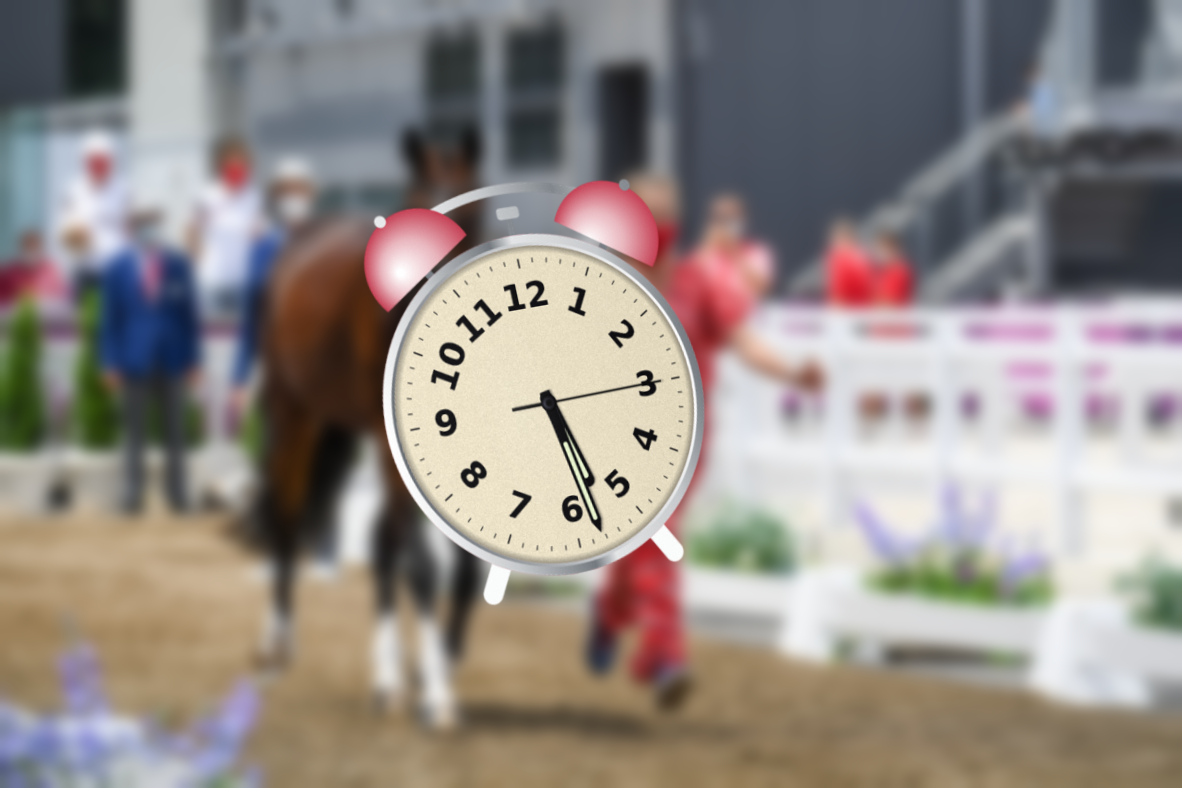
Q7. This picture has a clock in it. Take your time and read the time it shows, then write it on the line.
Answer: 5:28:15
